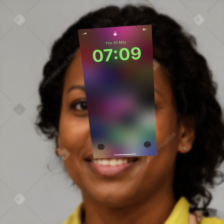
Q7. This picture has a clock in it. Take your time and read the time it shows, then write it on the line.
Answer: 7:09
